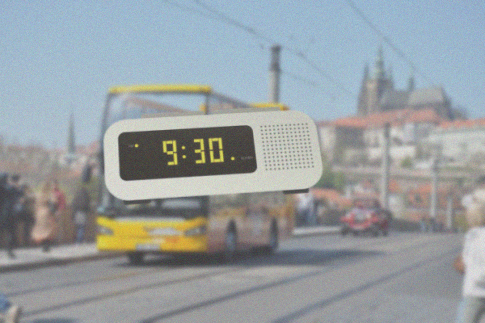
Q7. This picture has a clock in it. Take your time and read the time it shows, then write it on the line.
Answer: 9:30
